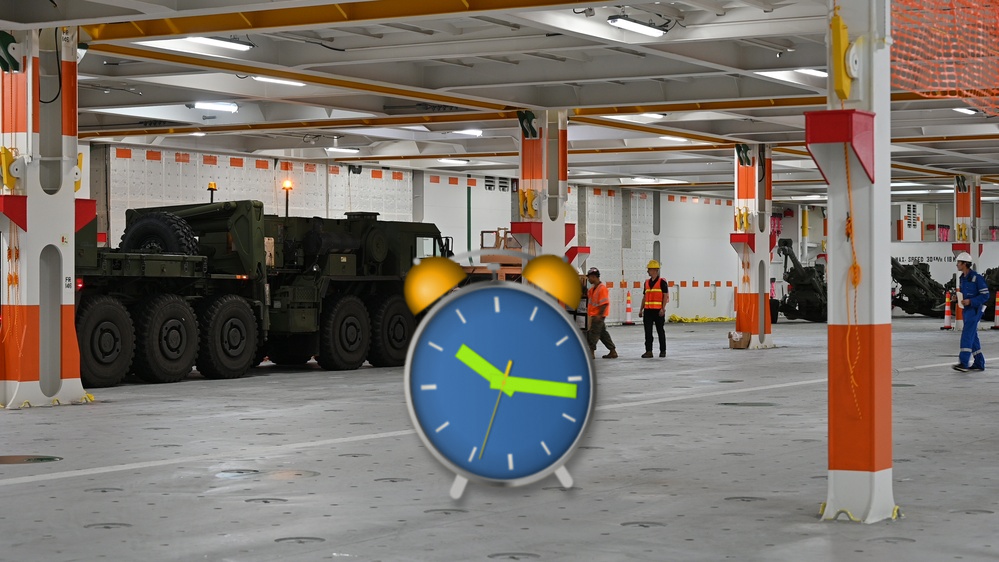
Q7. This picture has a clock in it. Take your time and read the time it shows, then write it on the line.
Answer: 10:16:34
